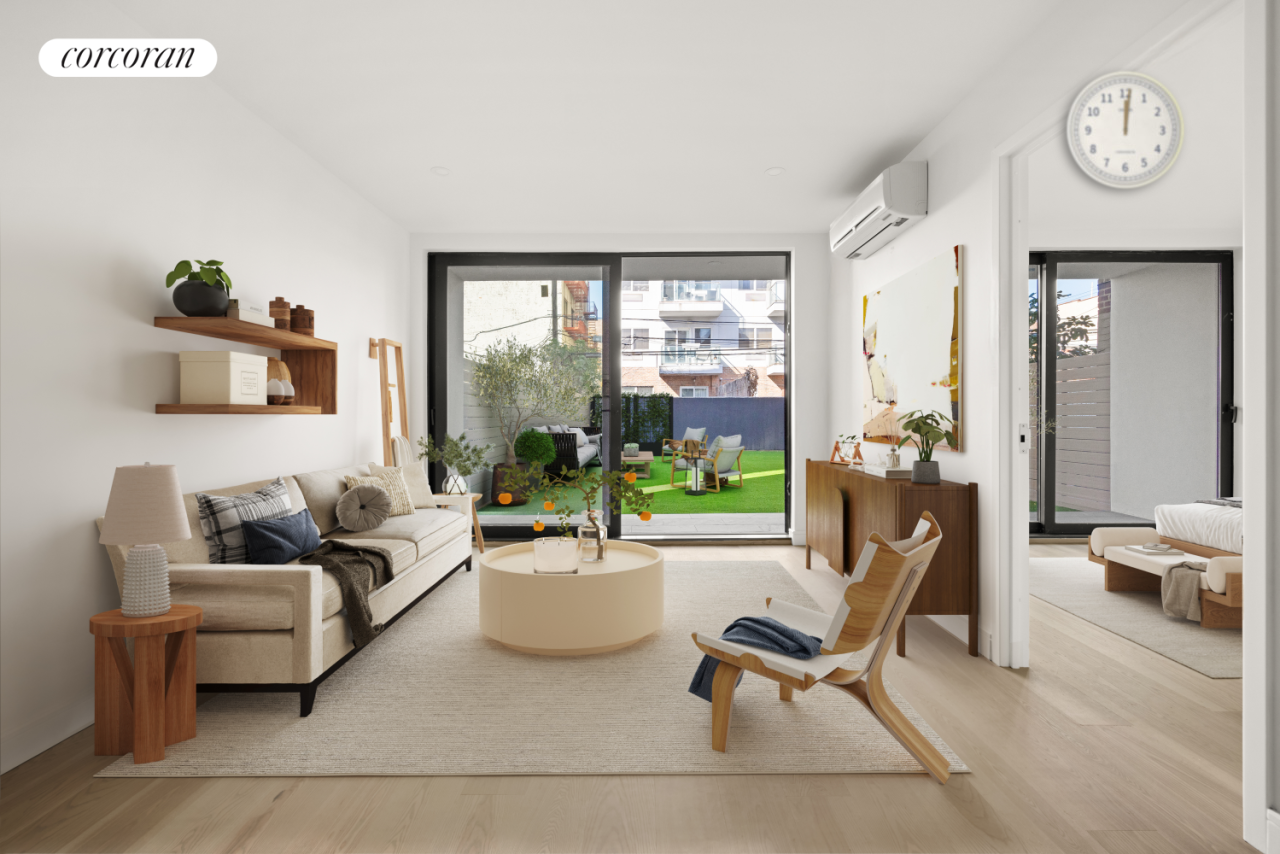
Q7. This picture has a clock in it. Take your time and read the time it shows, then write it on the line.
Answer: 12:01
